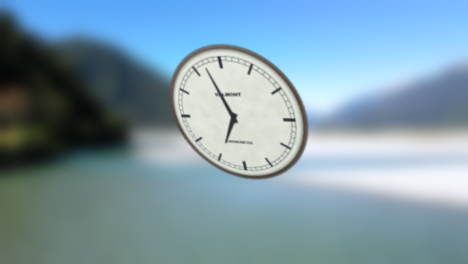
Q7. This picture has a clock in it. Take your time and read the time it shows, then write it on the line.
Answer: 6:57
